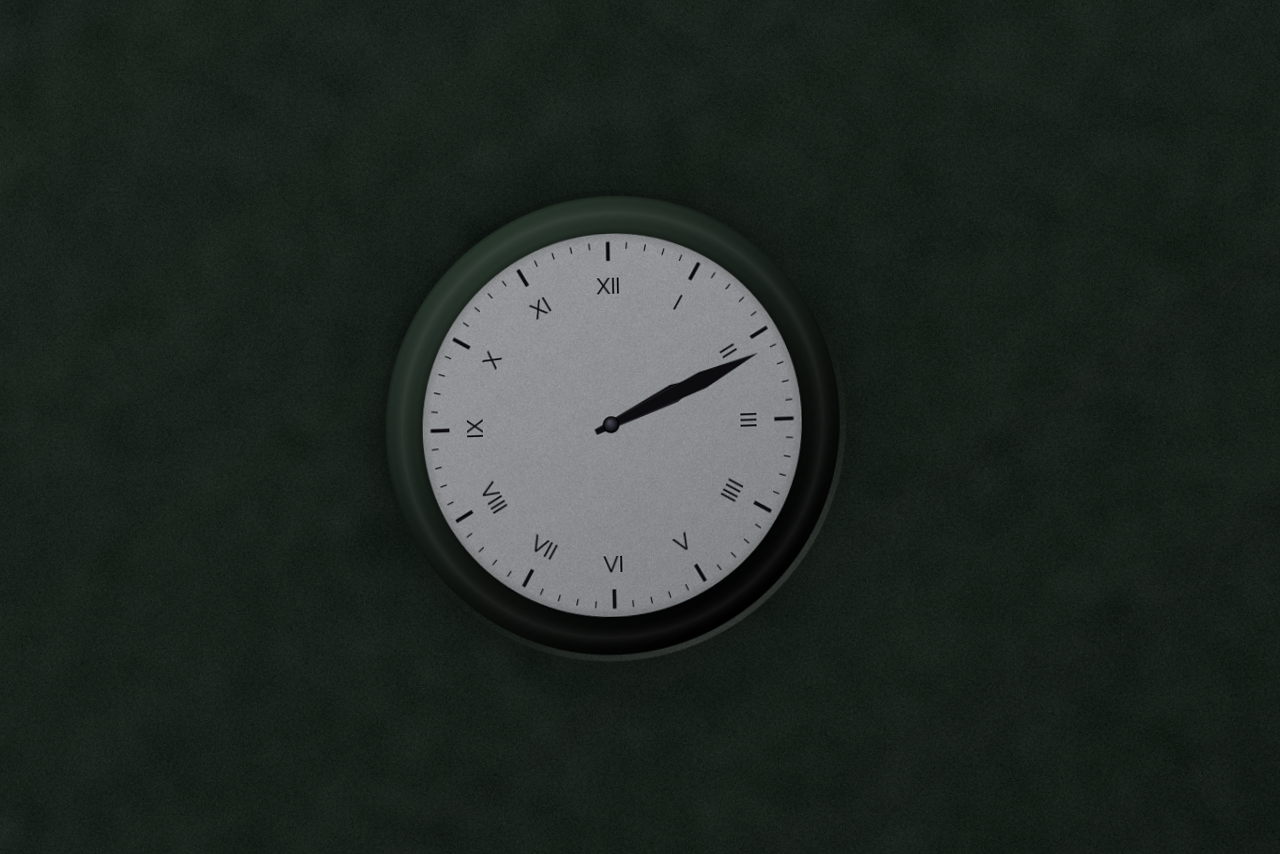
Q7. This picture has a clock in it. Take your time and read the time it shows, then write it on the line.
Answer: 2:11
